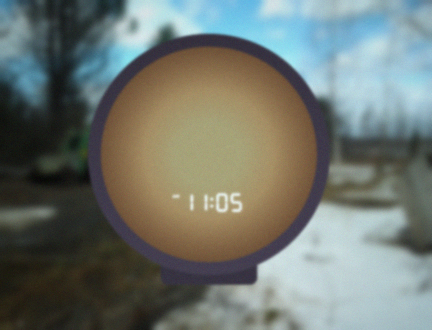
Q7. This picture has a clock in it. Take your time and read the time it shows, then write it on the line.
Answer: 11:05
